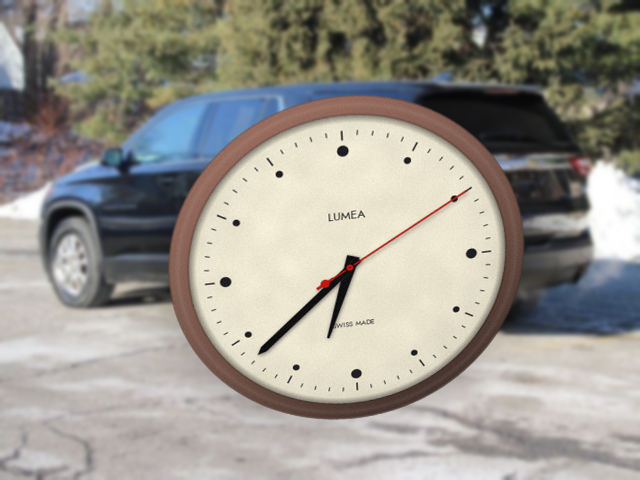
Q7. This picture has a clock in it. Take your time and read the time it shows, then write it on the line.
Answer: 6:38:10
